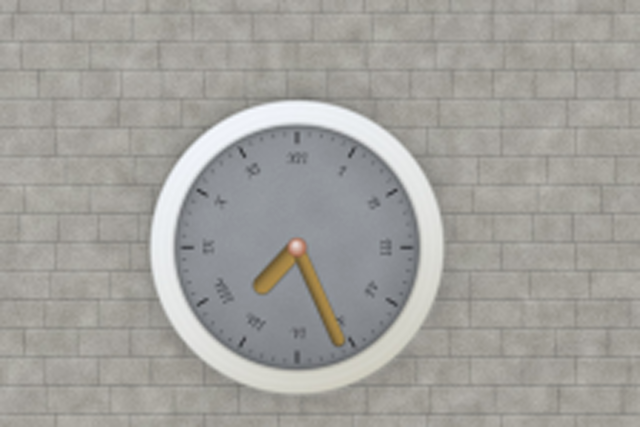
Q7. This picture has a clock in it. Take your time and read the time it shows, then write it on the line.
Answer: 7:26
